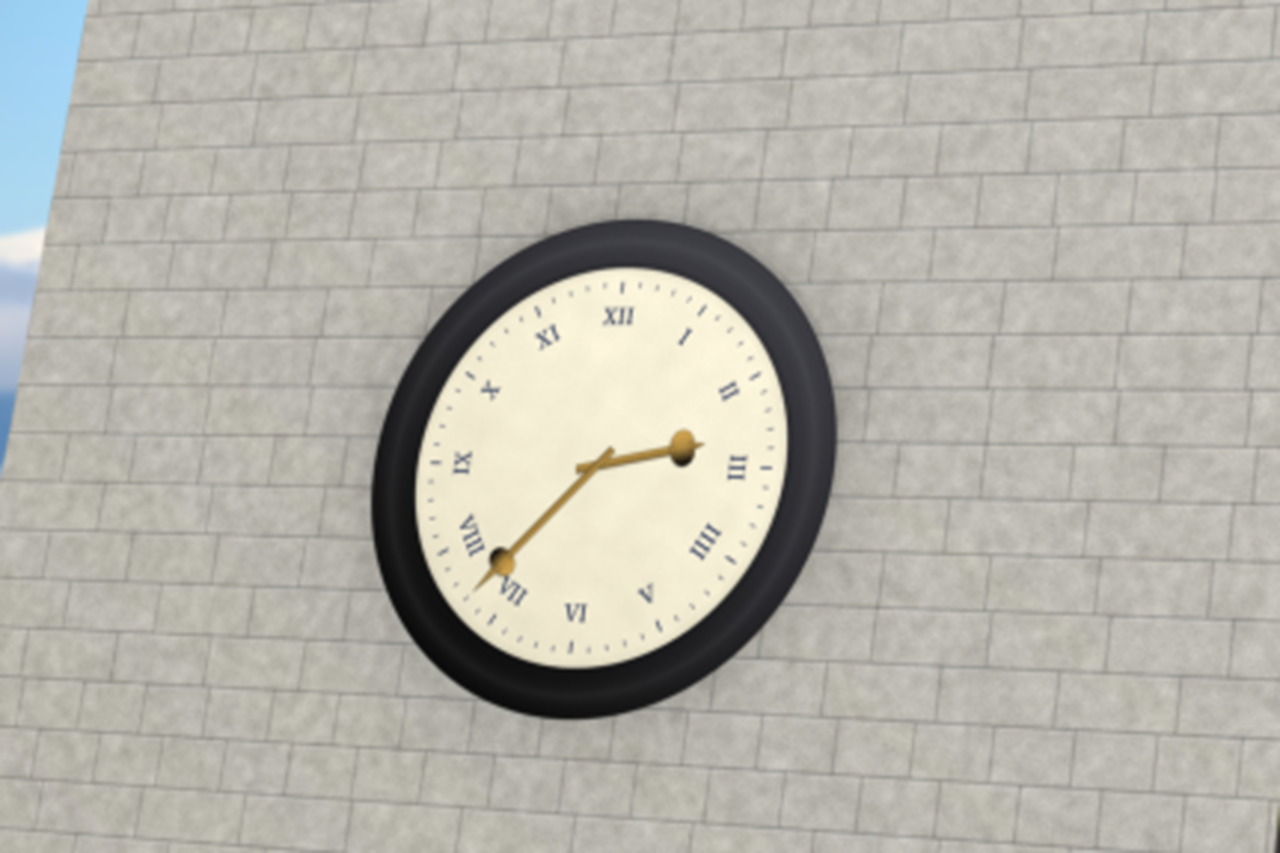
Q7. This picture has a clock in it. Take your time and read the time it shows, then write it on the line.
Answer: 2:37
